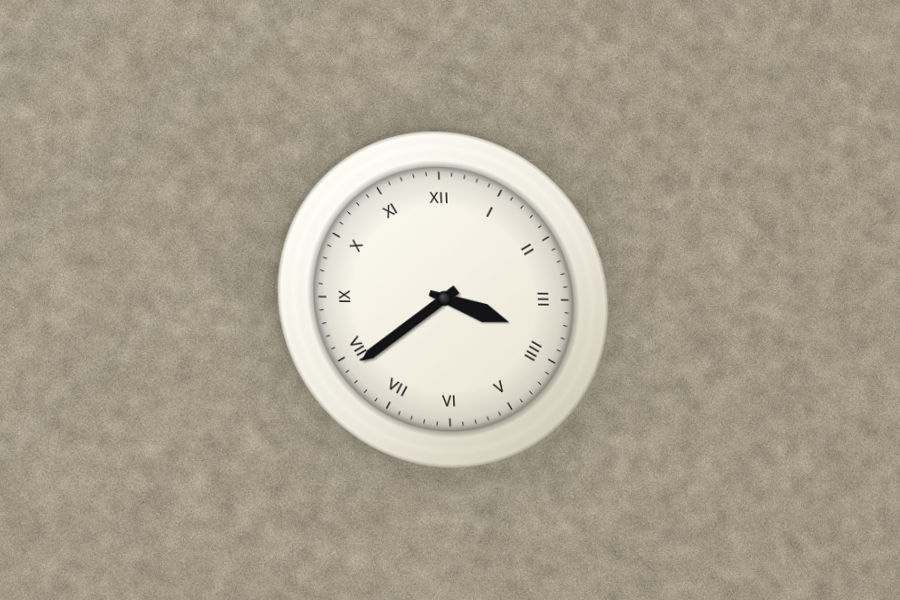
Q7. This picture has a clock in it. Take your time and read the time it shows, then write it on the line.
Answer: 3:39
